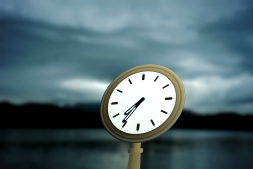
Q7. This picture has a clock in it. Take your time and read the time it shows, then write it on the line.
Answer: 7:36
